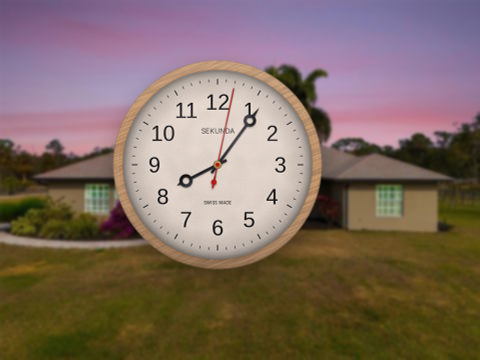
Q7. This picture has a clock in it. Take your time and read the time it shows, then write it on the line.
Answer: 8:06:02
